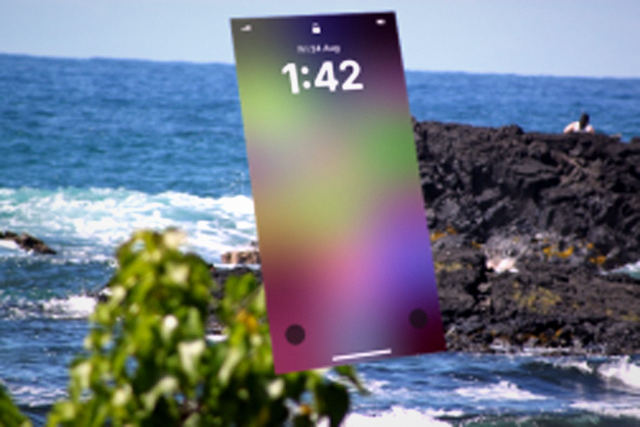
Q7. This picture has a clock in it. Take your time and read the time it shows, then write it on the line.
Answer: 1:42
